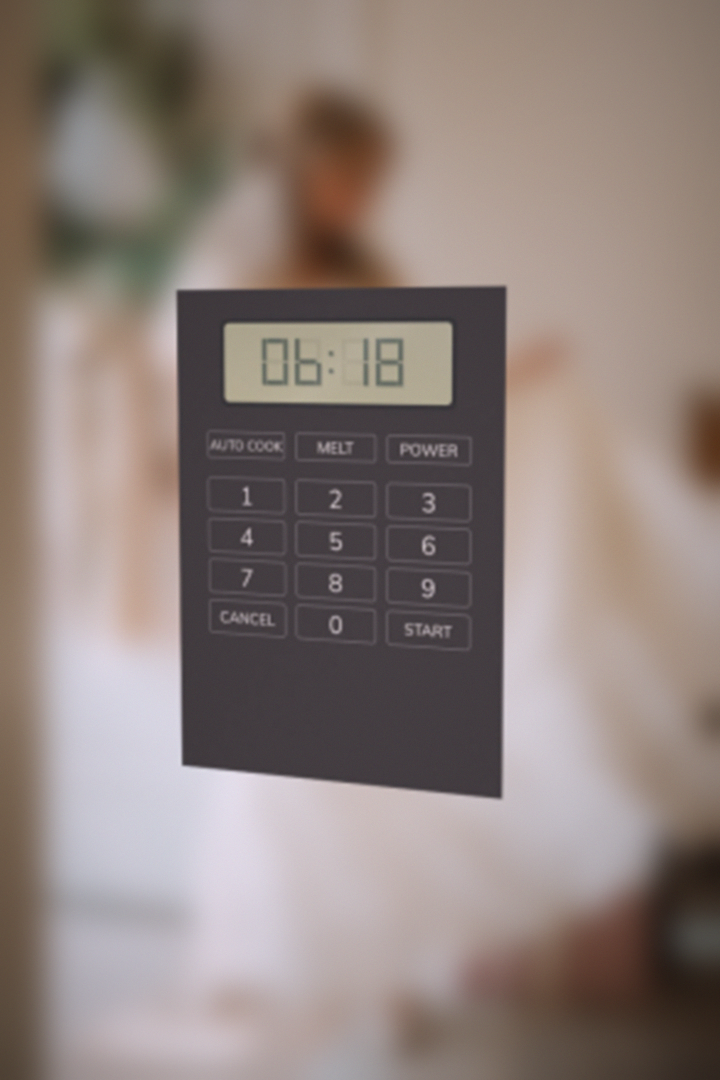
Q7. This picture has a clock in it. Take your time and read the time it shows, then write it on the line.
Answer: 6:18
